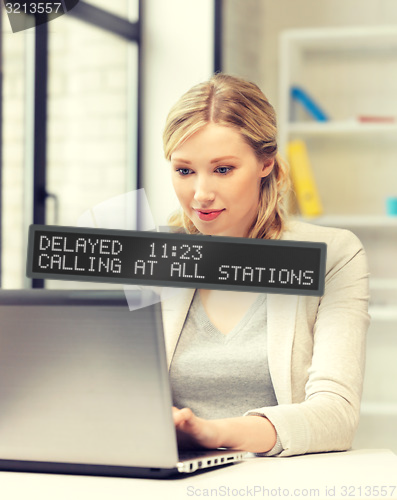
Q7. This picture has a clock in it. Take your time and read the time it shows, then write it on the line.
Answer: 11:23
